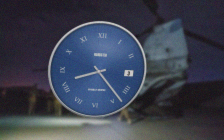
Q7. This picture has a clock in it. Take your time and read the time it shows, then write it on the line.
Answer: 8:23
